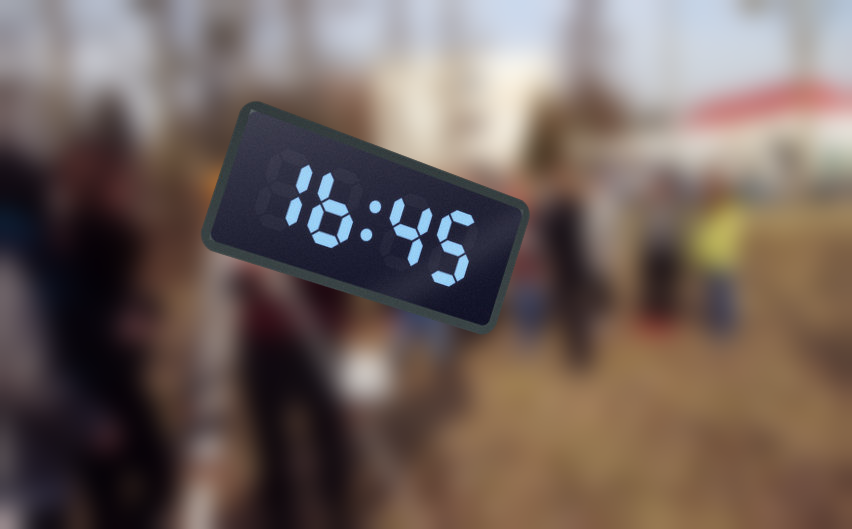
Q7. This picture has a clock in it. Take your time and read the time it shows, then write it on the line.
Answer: 16:45
